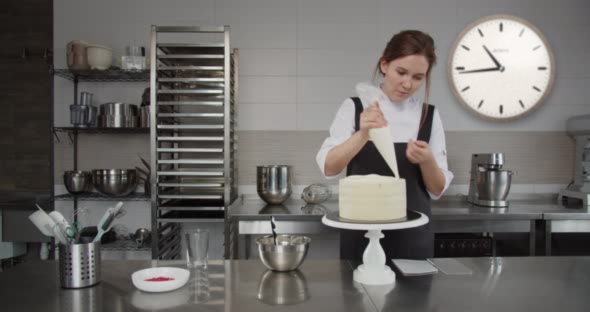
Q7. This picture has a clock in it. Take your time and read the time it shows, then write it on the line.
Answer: 10:44
